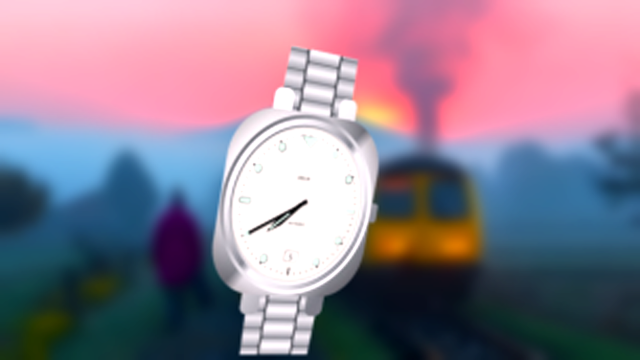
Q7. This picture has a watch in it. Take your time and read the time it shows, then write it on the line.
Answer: 7:40
